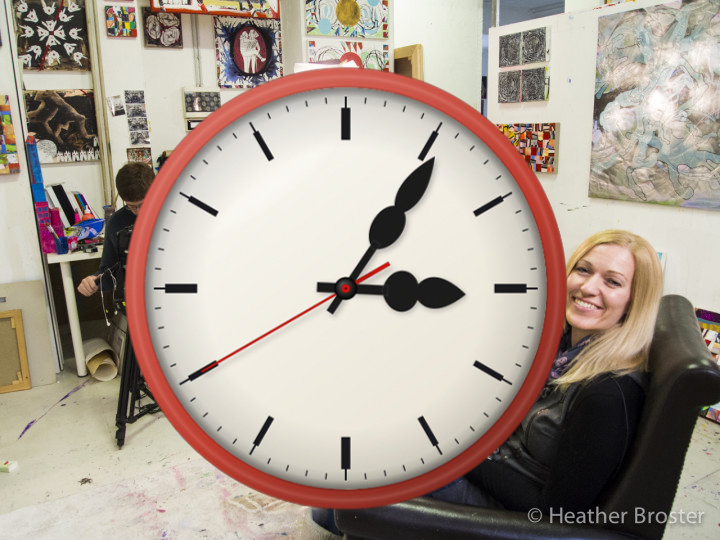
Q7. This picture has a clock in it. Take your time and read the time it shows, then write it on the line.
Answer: 3:05:40
